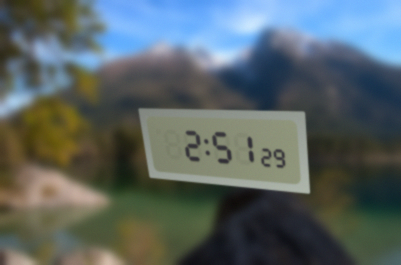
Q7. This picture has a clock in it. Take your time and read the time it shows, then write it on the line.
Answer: 2:51:29
